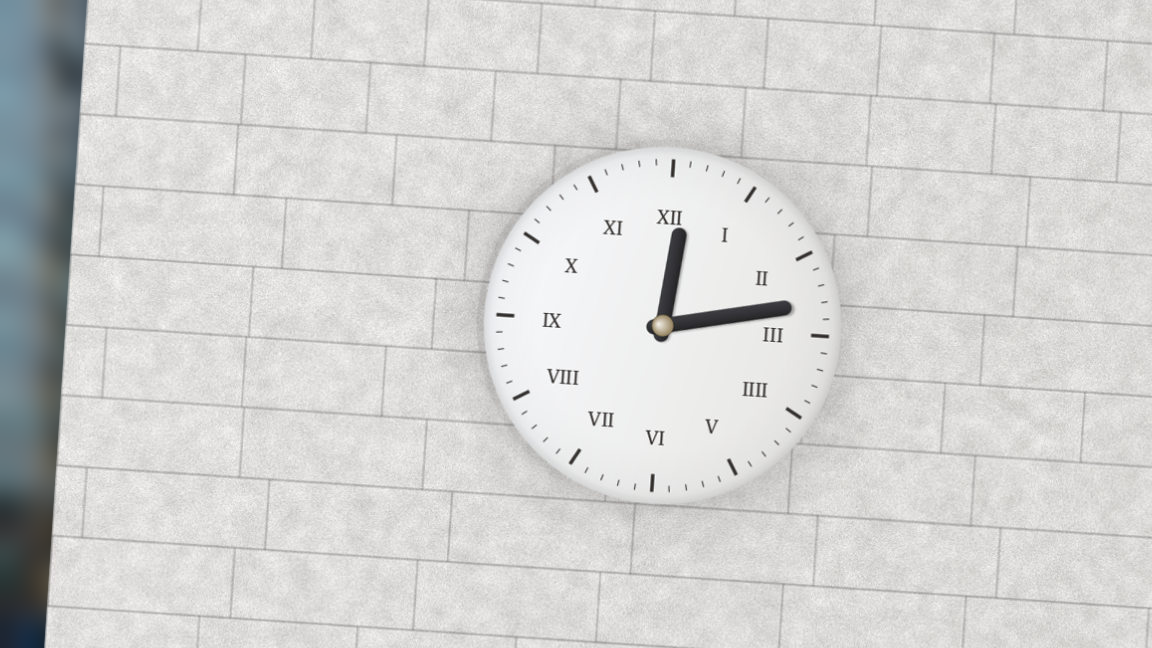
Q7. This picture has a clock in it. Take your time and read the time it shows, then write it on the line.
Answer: 12:13
